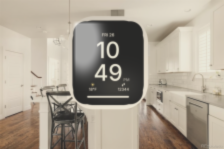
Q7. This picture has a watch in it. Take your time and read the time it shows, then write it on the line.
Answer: 10:49
